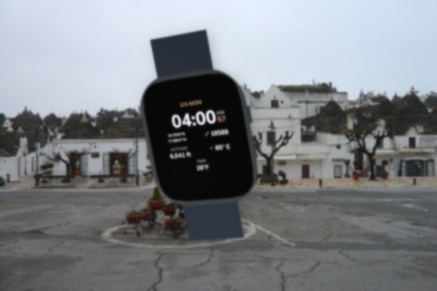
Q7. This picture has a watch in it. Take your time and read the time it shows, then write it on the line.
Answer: 4:00
